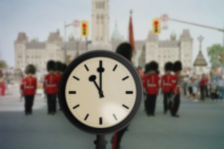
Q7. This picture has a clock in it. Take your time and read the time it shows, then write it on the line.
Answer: 11:00
